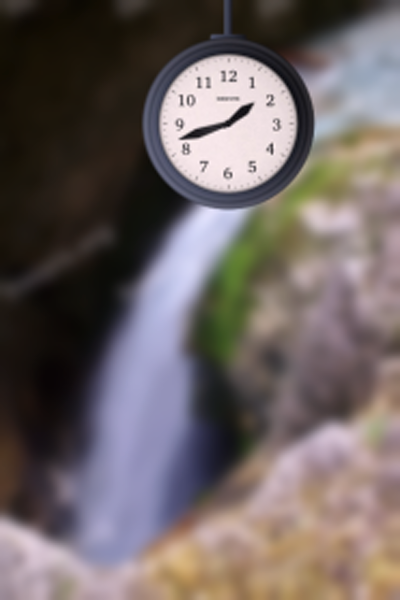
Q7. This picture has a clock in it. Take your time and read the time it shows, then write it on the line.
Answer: 1:42
